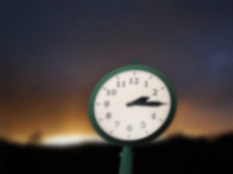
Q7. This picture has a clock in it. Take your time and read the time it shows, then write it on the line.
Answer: 2:15
